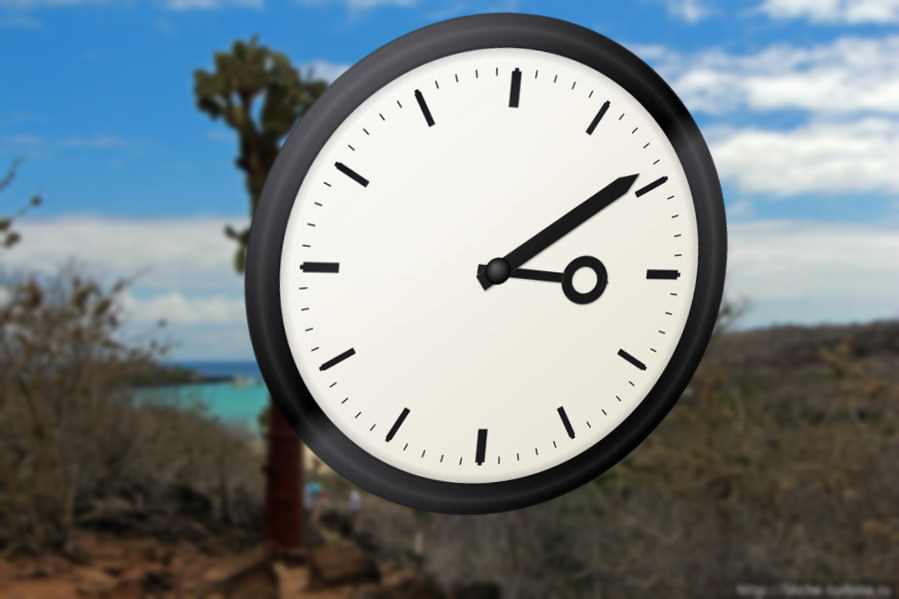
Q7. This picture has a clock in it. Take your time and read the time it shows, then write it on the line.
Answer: 3:09
